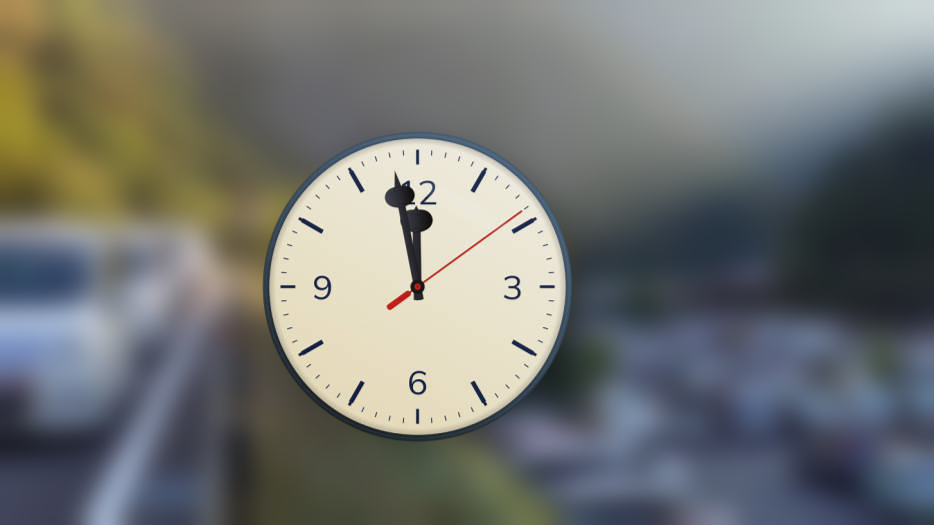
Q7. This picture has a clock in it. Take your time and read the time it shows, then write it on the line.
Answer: 11:58:09
